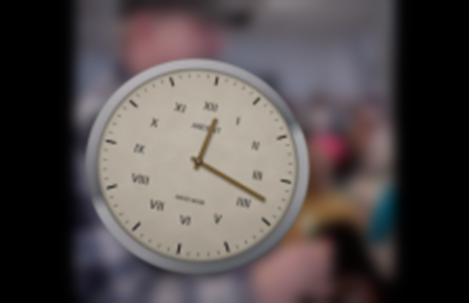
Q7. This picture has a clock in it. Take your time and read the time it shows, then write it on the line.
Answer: 12:18
